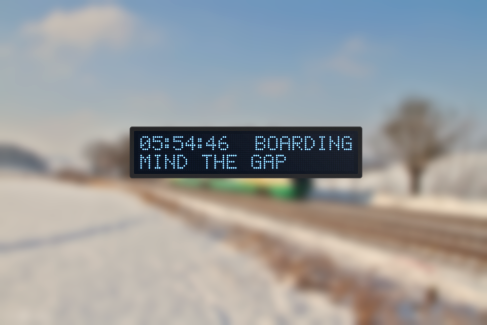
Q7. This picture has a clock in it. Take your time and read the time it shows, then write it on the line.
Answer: 5:54:46
